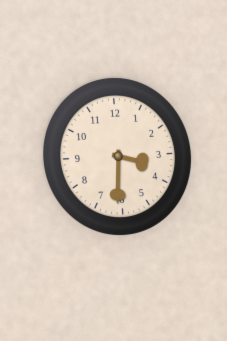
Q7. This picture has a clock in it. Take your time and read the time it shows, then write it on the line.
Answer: 3:31
